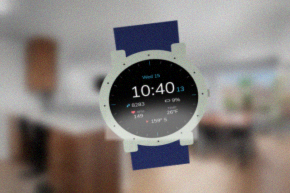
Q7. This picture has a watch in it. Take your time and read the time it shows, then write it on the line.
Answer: 10:40
